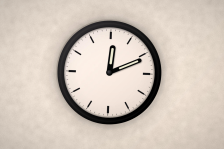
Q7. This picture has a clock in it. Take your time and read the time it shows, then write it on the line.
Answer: 12:11
